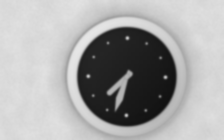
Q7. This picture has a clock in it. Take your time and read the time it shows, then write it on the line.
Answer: 7:33
